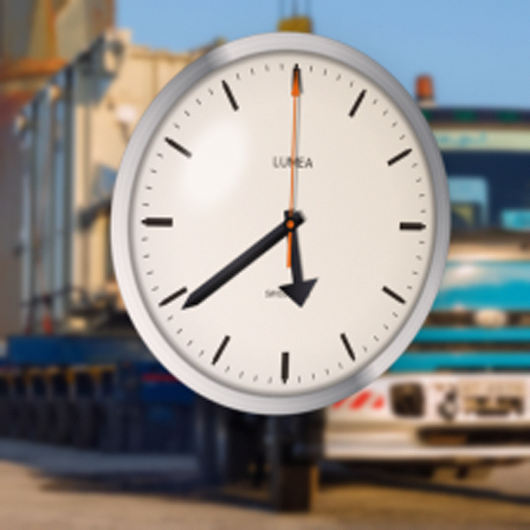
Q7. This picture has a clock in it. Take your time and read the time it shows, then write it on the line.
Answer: 5:39:00
